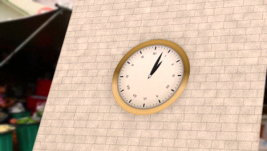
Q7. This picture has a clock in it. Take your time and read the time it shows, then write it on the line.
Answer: 1:03
